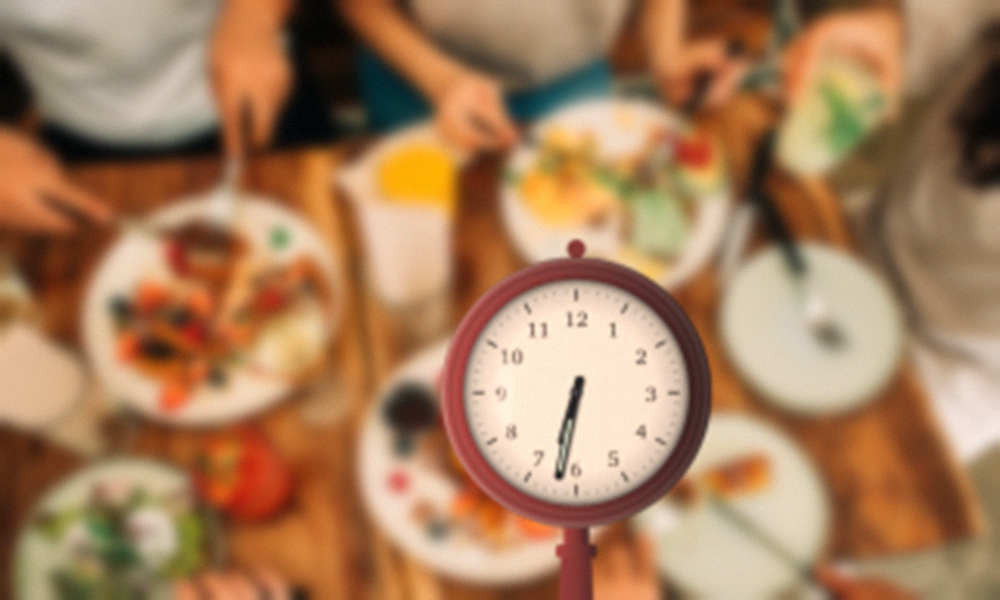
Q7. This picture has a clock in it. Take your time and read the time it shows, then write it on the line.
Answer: 6:32
